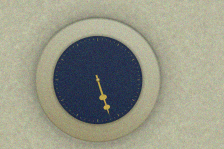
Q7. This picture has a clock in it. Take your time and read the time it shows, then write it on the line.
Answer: 5:27
